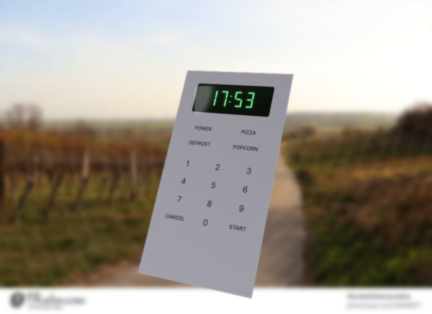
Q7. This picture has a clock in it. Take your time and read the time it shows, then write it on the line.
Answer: 17:53
